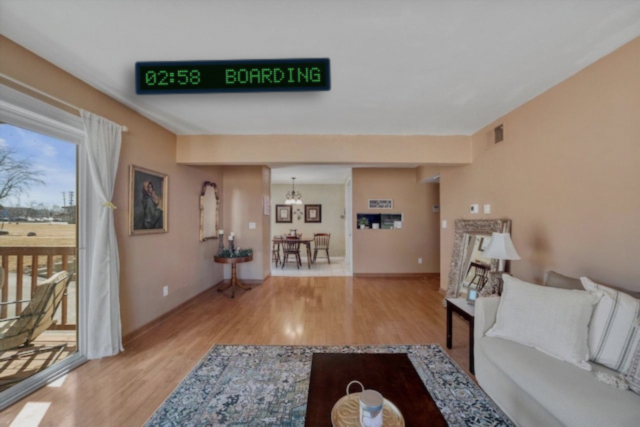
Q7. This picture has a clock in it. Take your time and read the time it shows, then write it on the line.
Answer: 2:58
